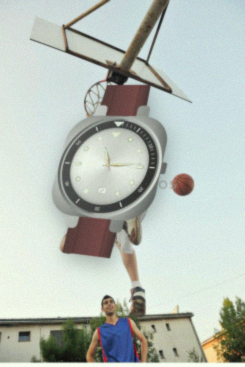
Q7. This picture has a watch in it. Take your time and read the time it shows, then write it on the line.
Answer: 11:14
